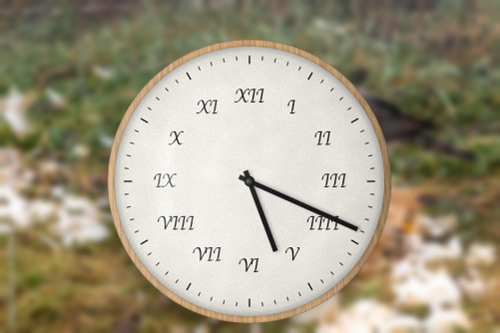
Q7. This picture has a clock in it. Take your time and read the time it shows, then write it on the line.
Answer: 5:19
